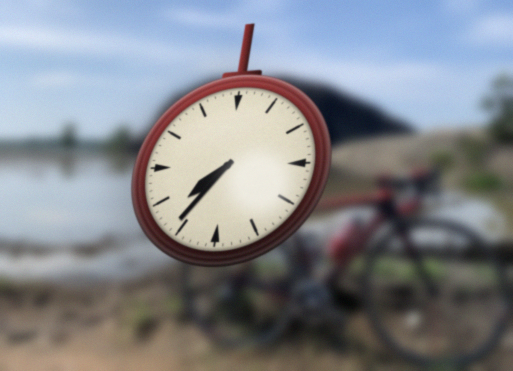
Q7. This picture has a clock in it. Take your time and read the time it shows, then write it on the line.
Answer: 7:36
